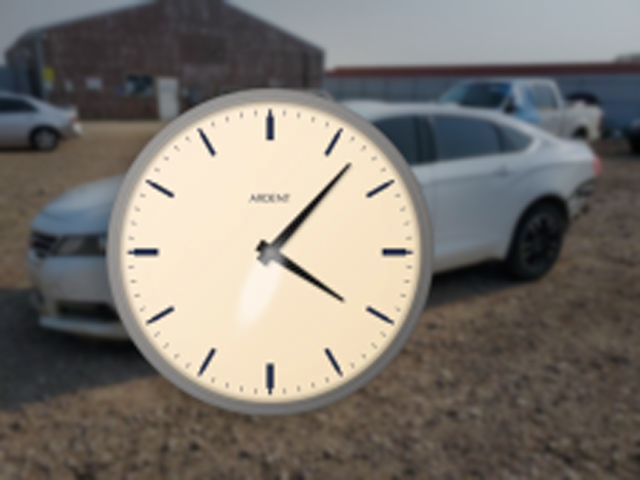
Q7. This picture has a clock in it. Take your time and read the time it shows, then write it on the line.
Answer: 4:07
